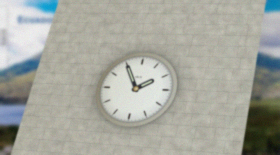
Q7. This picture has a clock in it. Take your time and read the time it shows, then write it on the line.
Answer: 1:55
